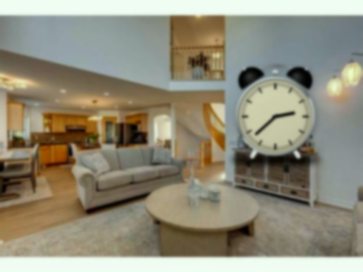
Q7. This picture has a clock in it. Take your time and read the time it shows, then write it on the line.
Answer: 2:38
